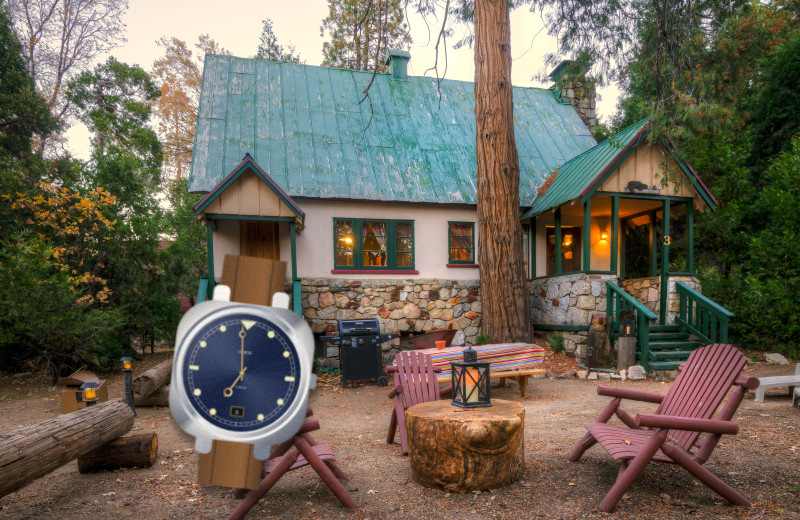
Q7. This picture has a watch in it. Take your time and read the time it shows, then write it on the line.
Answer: 6:59
